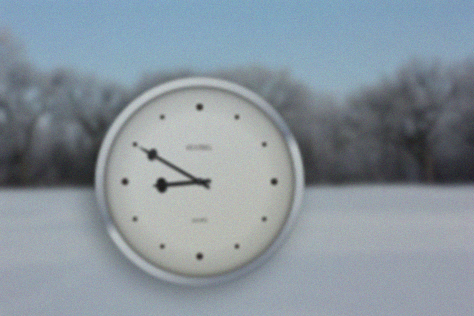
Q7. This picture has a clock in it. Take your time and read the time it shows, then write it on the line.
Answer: 8:50
